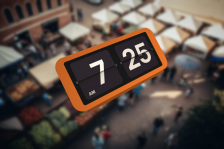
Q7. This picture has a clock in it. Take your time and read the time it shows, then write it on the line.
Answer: 7:25
